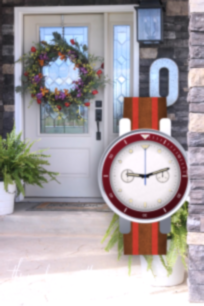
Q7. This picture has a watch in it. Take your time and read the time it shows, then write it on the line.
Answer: 9:12
